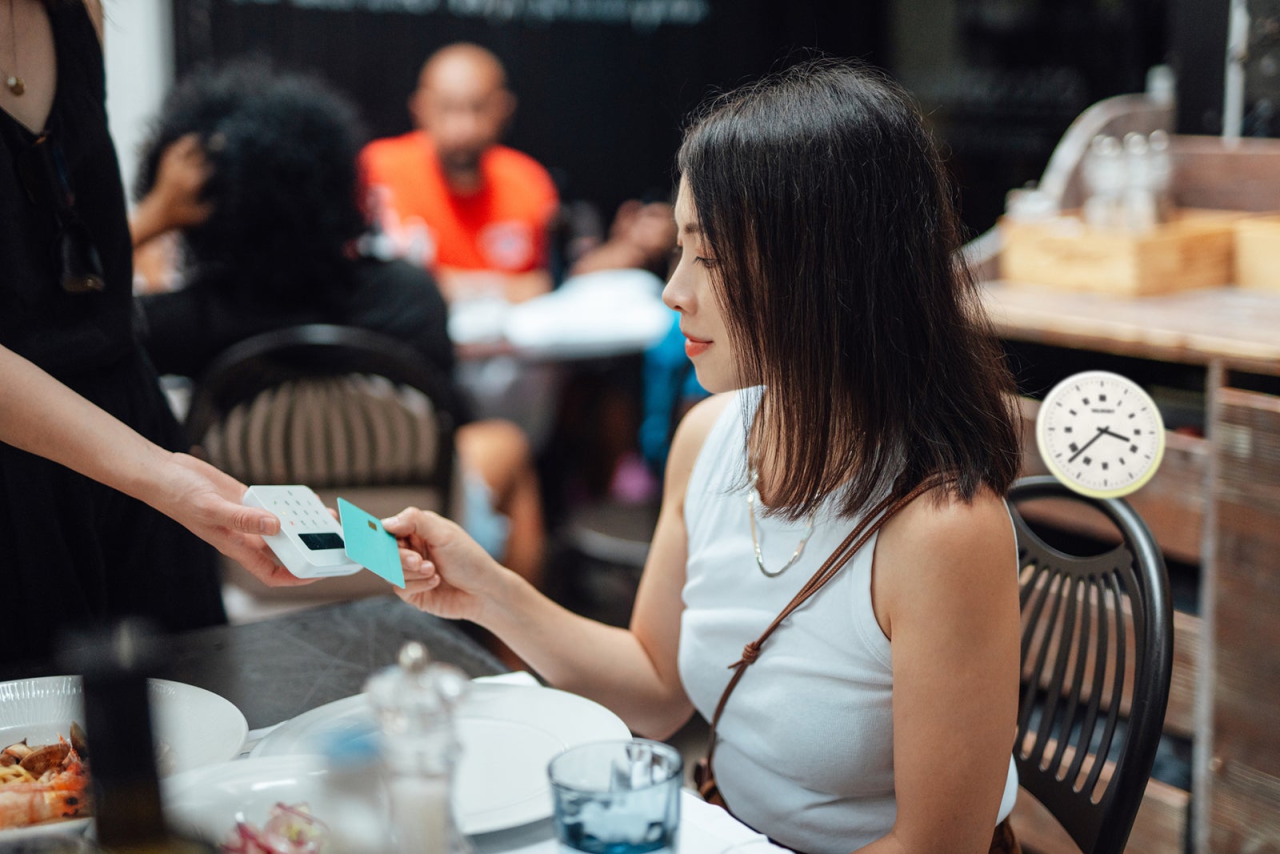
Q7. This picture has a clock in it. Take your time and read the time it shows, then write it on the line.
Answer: 3:38
